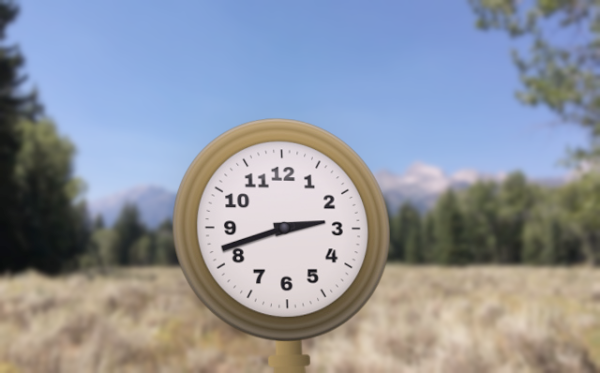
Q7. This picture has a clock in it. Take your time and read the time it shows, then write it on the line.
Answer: 2:42
